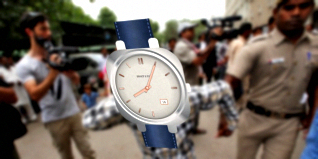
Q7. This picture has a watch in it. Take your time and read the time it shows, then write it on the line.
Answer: 8:05
